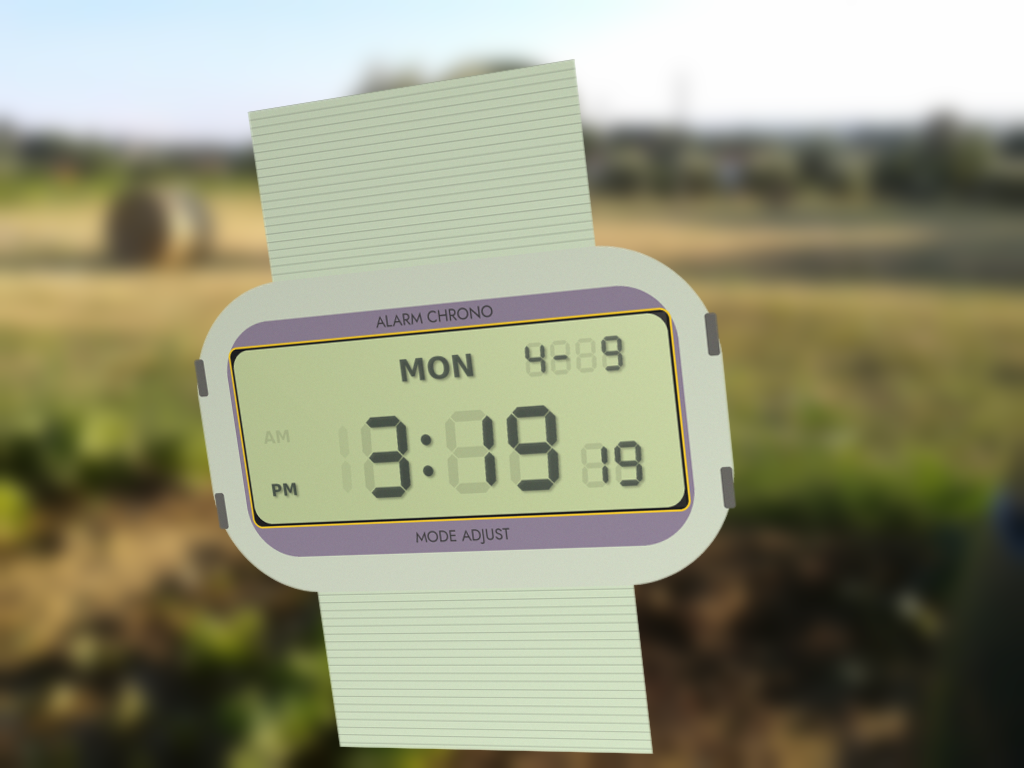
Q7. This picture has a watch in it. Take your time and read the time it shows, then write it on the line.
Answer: 3:19:19
